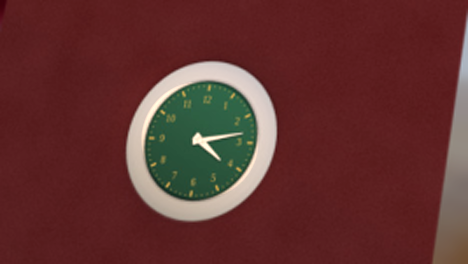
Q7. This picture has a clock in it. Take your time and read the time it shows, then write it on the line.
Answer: 4:13
